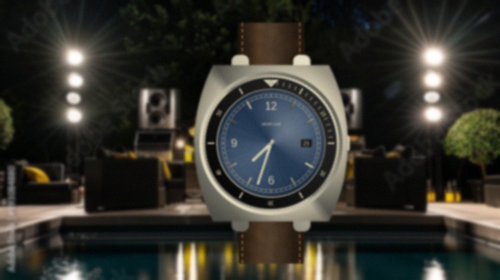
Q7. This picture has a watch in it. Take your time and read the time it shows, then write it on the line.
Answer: 7:33
